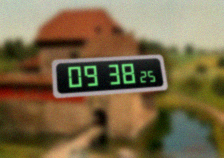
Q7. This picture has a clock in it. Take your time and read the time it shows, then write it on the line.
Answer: 9:38:25
